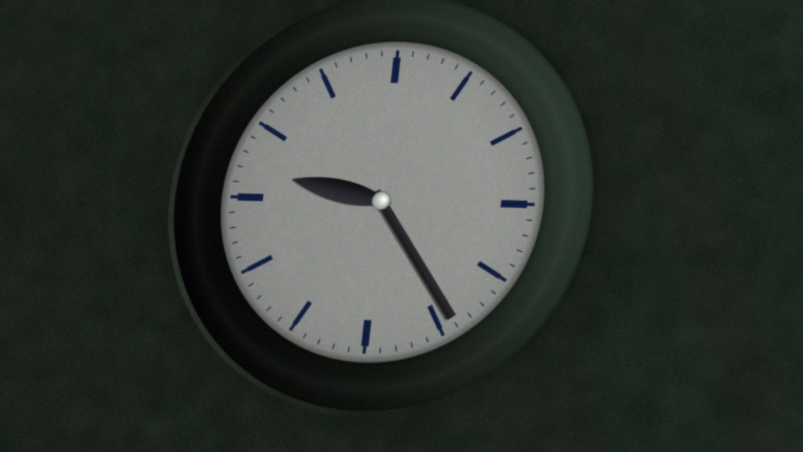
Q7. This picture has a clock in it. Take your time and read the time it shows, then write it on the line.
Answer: 9:24
